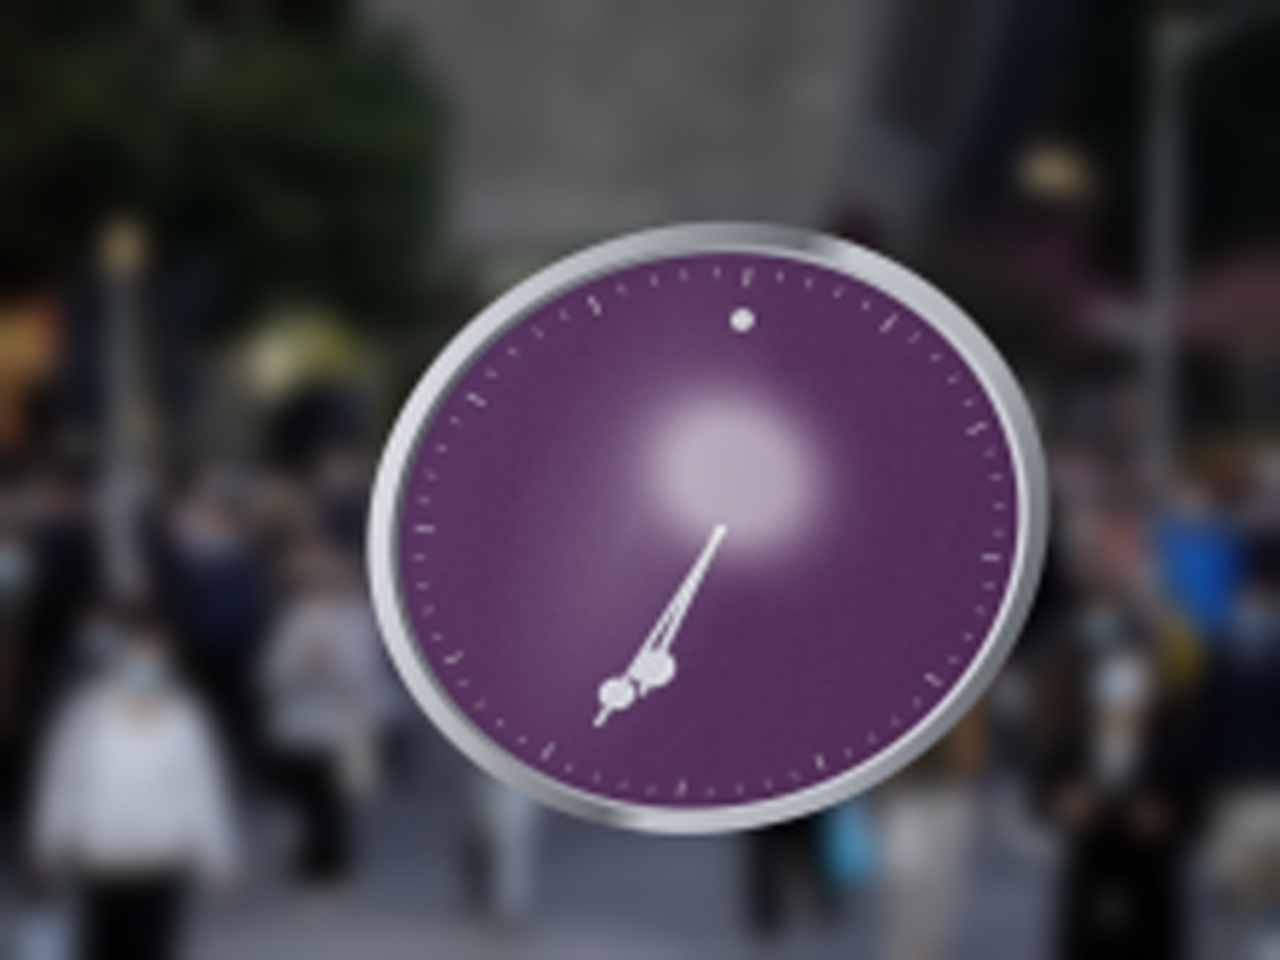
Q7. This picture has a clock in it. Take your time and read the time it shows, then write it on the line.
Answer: 6:34
